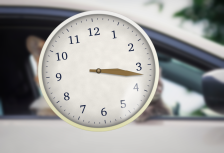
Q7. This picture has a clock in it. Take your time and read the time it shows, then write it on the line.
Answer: 3:17
